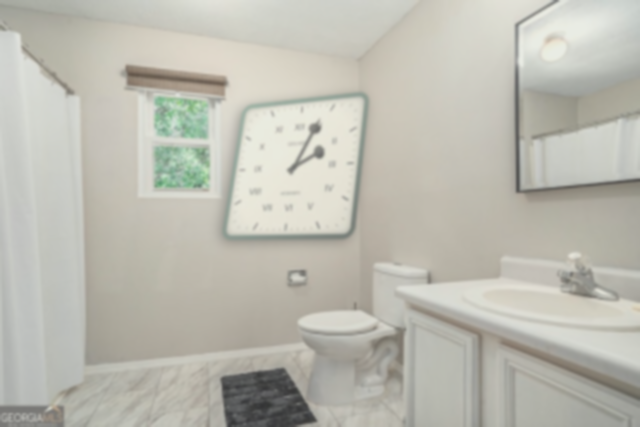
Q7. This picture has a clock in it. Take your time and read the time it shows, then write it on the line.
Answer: 2:04
